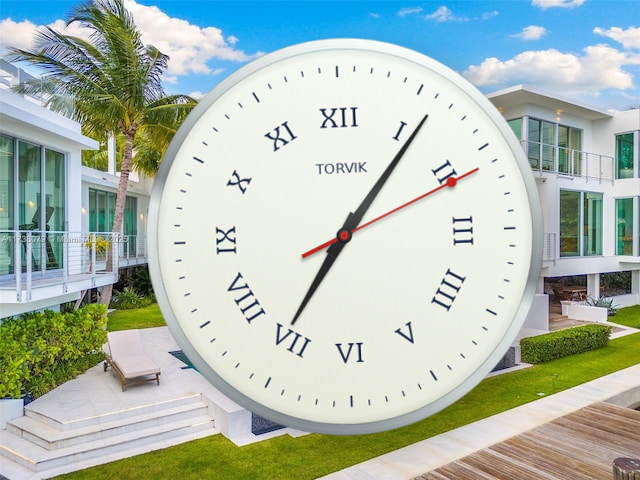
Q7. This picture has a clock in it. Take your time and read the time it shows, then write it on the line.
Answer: 7:06:11
